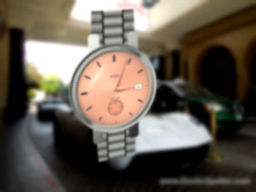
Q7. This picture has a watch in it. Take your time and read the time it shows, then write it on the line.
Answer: 3:04
